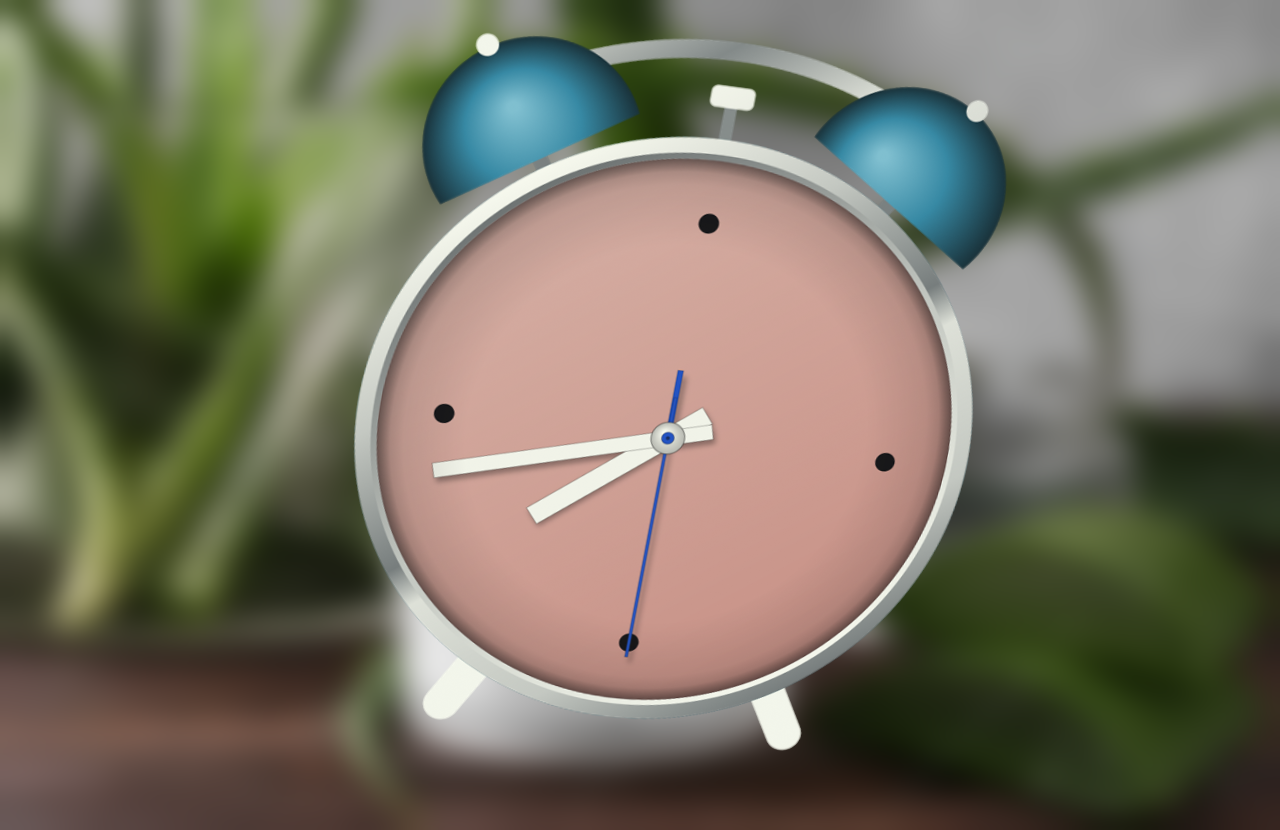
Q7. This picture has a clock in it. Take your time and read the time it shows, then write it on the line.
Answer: 7:42:30
